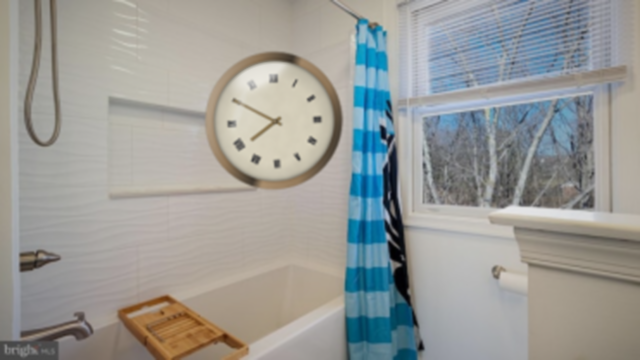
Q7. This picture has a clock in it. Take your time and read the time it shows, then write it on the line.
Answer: 7:50
